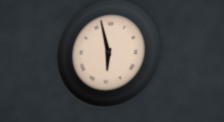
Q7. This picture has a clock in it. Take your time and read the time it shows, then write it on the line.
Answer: 5:57
